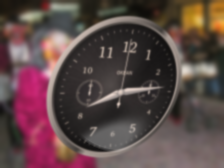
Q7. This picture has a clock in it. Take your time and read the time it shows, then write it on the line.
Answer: 8:14
